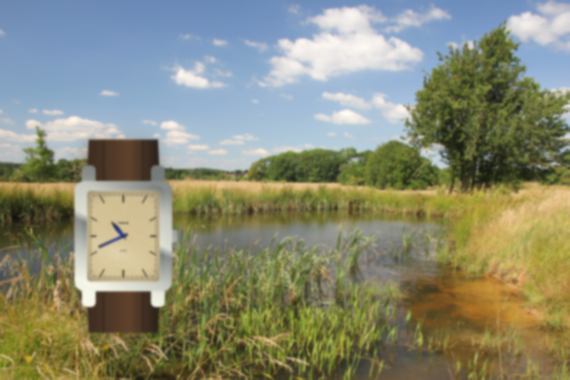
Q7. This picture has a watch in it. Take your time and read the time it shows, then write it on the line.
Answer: 10:41
